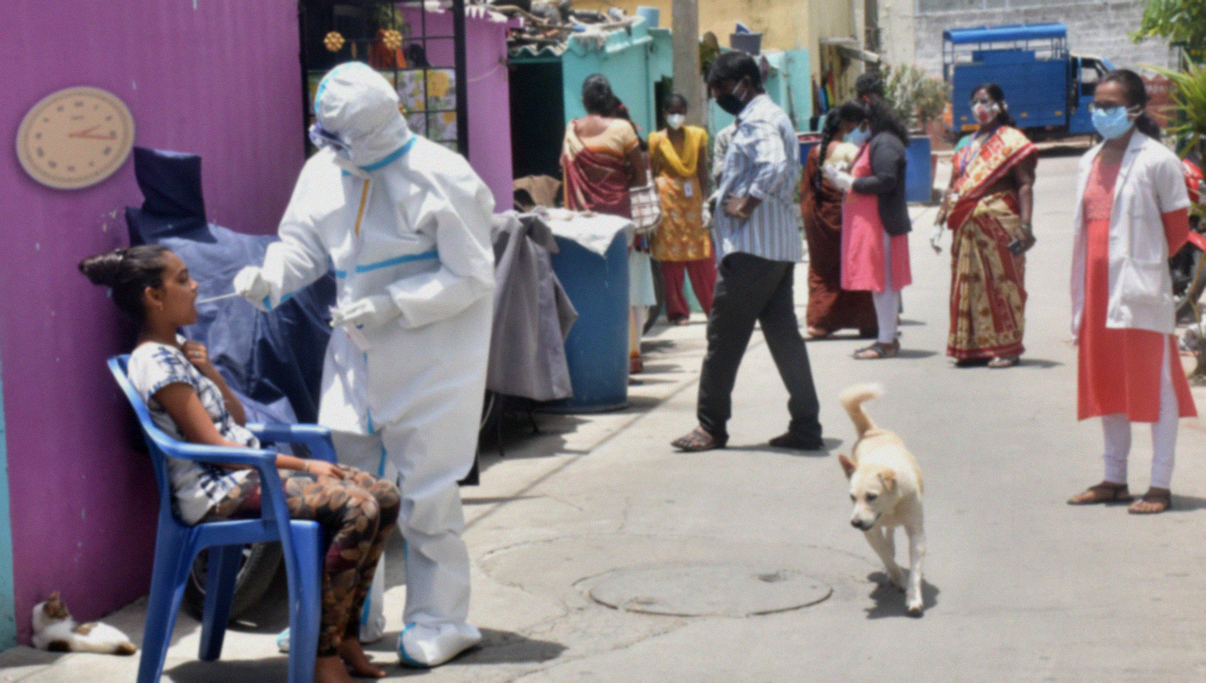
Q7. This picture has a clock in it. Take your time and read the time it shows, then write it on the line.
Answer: 2:16
